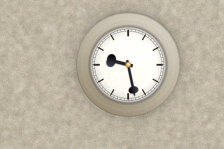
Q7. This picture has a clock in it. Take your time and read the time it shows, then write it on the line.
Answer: 9:28
